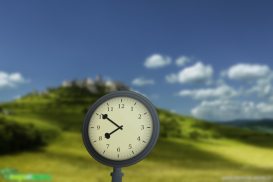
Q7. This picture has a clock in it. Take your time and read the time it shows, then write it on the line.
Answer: 7:51
